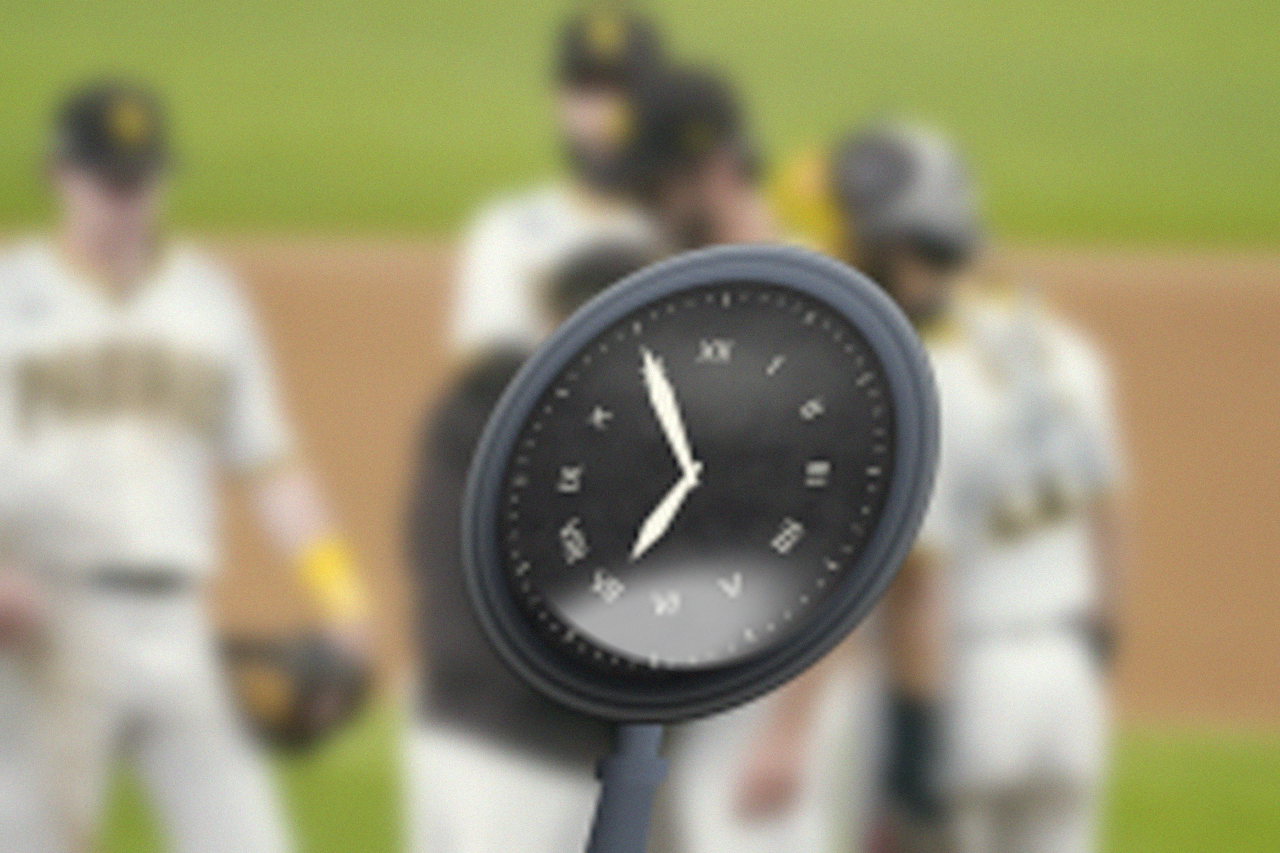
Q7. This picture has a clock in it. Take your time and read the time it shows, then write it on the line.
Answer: 6:55
